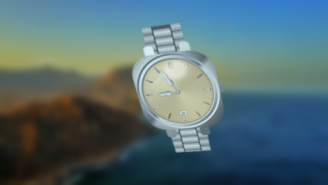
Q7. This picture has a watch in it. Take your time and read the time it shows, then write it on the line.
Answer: 8:56
